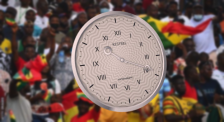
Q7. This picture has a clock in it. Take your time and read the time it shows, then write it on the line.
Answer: 10:19
